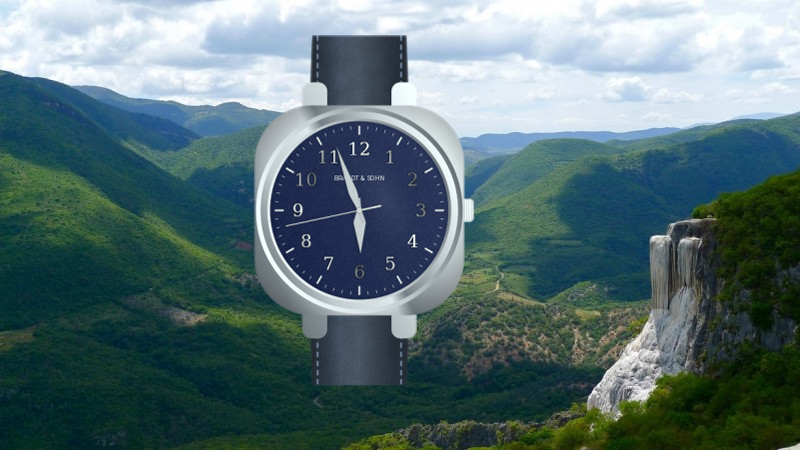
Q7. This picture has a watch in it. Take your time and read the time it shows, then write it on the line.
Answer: 5:56:43
